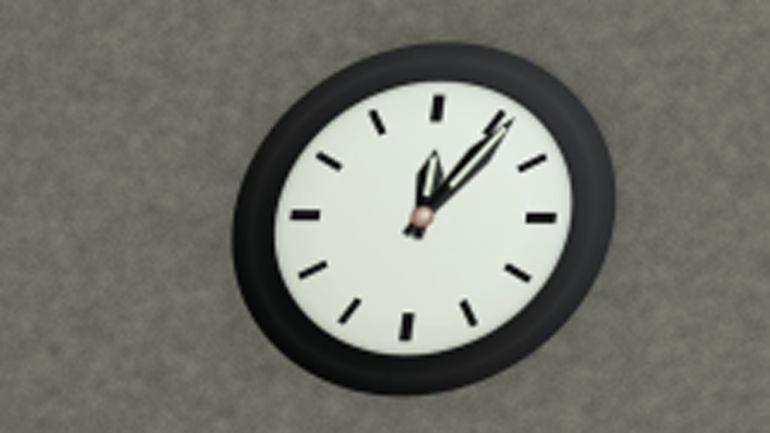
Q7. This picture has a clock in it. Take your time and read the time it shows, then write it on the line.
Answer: 12:06
